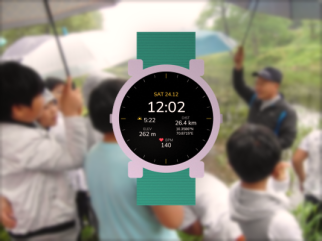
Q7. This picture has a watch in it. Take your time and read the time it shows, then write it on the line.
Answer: 12:02
